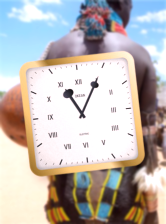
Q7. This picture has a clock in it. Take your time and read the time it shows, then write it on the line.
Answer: 11:05
